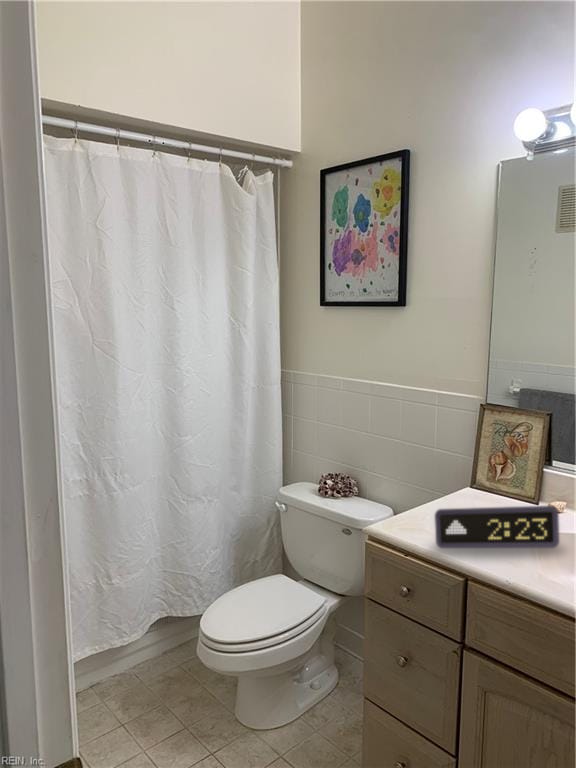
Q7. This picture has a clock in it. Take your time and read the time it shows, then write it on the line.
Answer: 2:23
